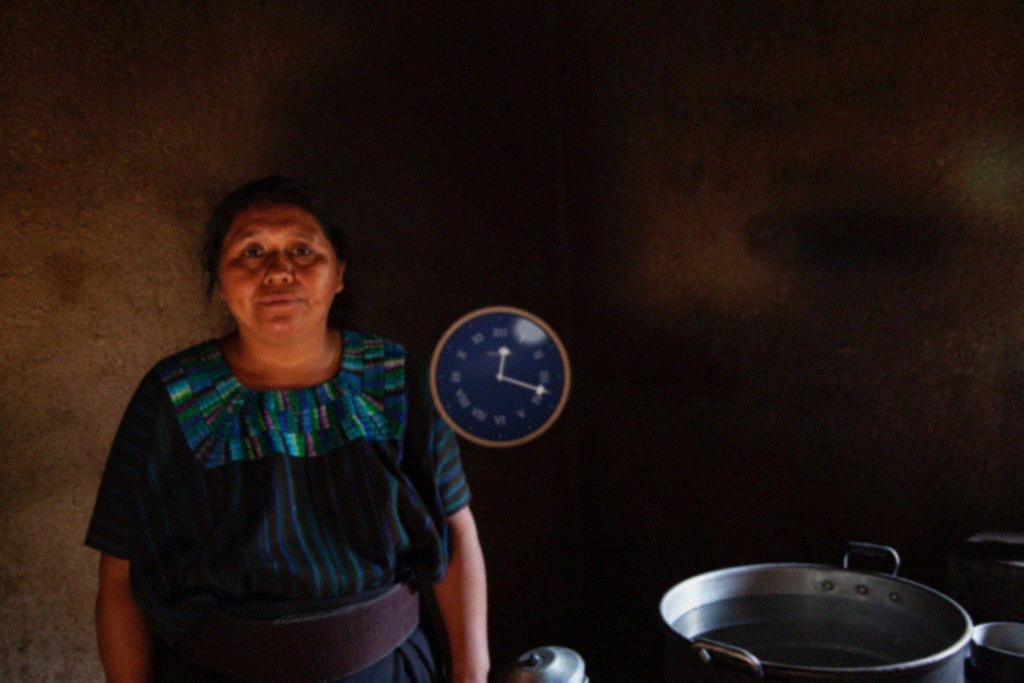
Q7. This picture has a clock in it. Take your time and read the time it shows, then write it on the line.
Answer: 12:18
